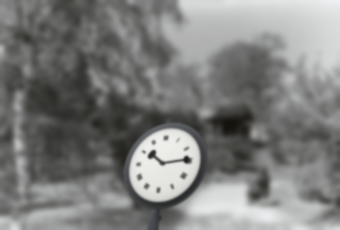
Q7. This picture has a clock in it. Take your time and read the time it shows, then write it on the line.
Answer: 10:14
